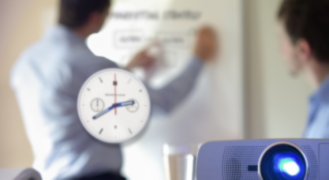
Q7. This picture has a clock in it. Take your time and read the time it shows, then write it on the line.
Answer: 2:40
